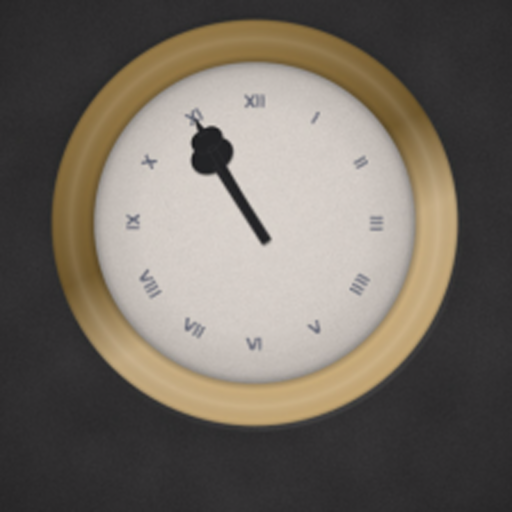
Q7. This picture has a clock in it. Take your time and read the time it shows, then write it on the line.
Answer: 10:55
